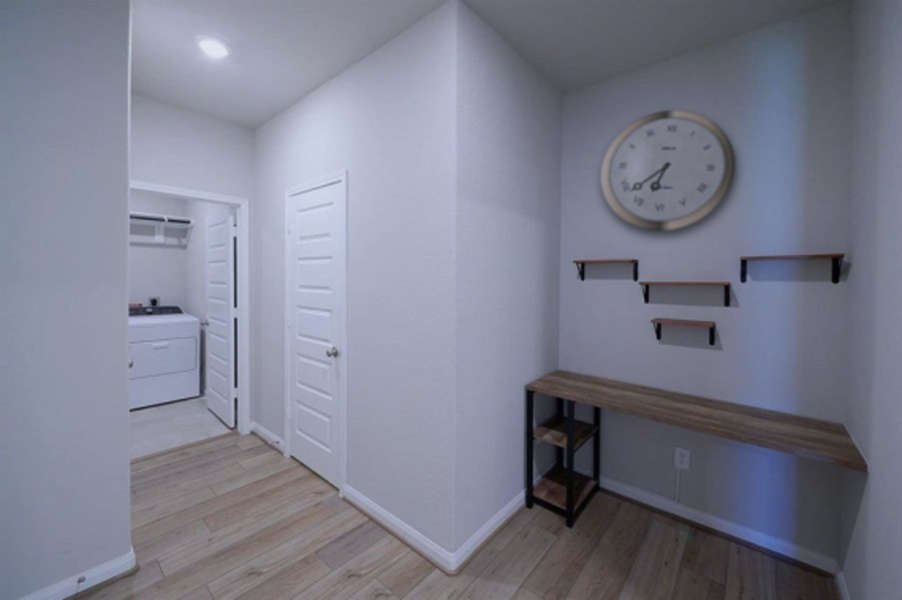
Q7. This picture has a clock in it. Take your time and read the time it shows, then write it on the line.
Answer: 6:38
